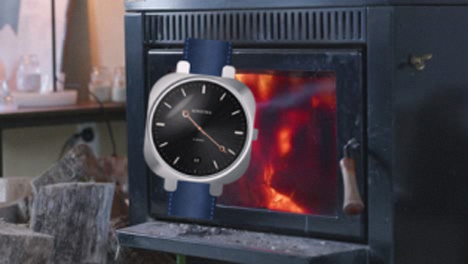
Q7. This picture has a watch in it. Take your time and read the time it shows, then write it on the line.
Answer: 10:21
